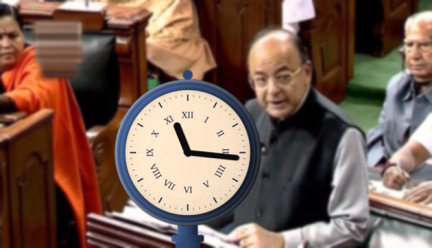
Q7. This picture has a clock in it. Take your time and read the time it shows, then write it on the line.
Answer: 11:16
